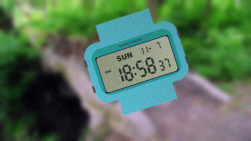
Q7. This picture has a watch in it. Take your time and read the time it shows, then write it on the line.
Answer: 18:58:37
